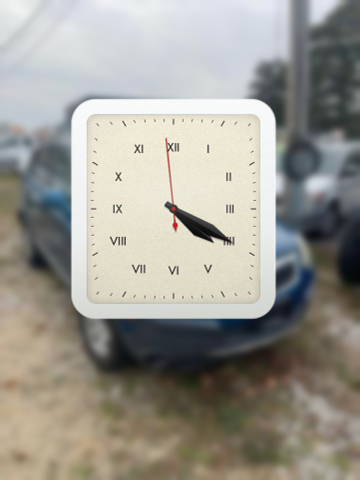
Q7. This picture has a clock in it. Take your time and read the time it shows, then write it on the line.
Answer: 4:19:59
